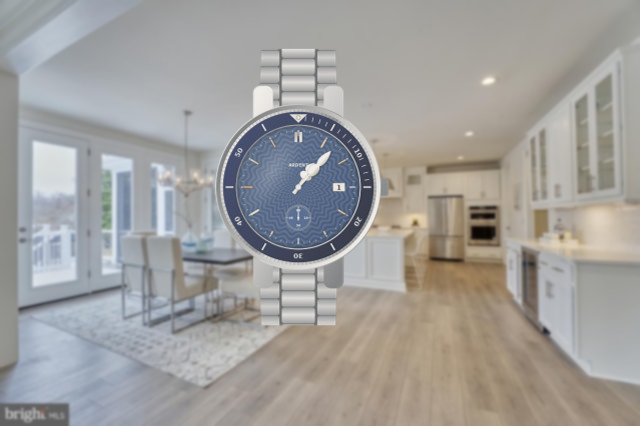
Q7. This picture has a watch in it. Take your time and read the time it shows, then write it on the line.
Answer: 1:07
